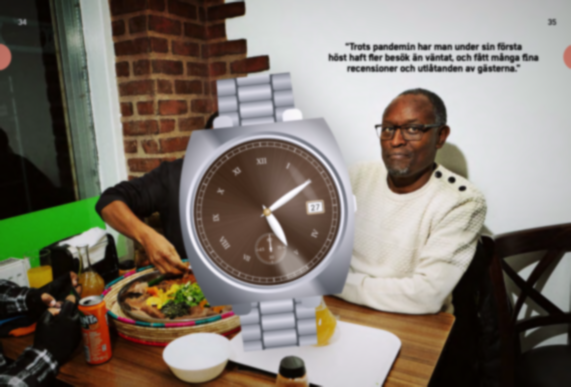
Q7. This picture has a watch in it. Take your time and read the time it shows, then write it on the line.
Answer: 5:10
